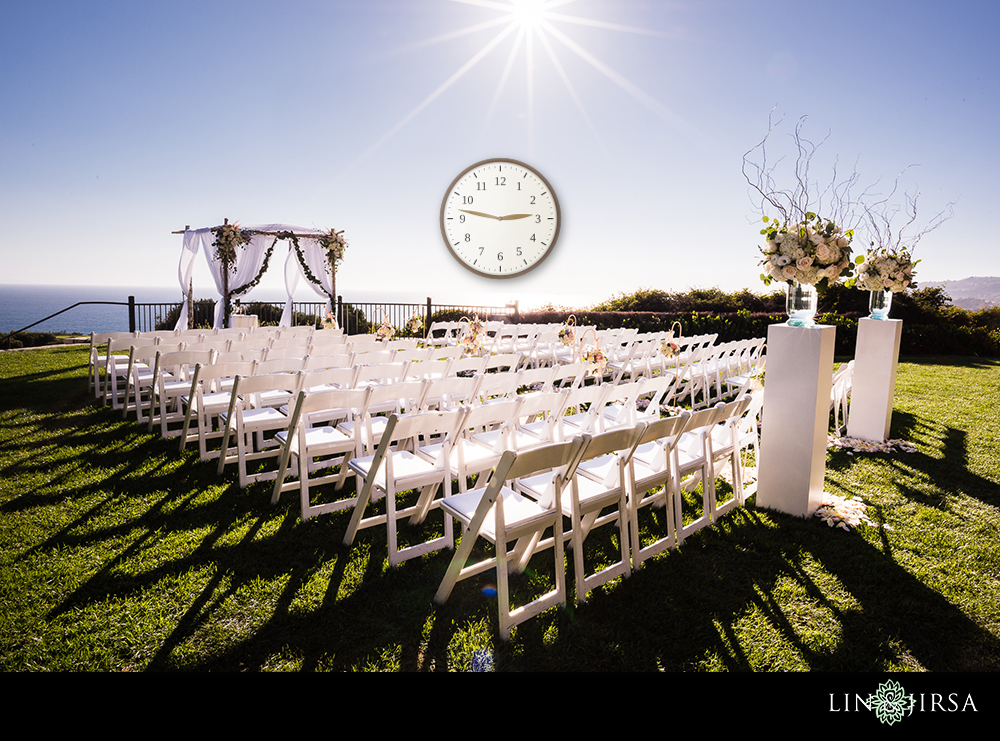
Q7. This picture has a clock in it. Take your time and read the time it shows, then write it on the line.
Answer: 2:47
